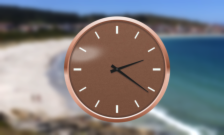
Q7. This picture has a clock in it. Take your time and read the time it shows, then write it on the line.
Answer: 2:21
